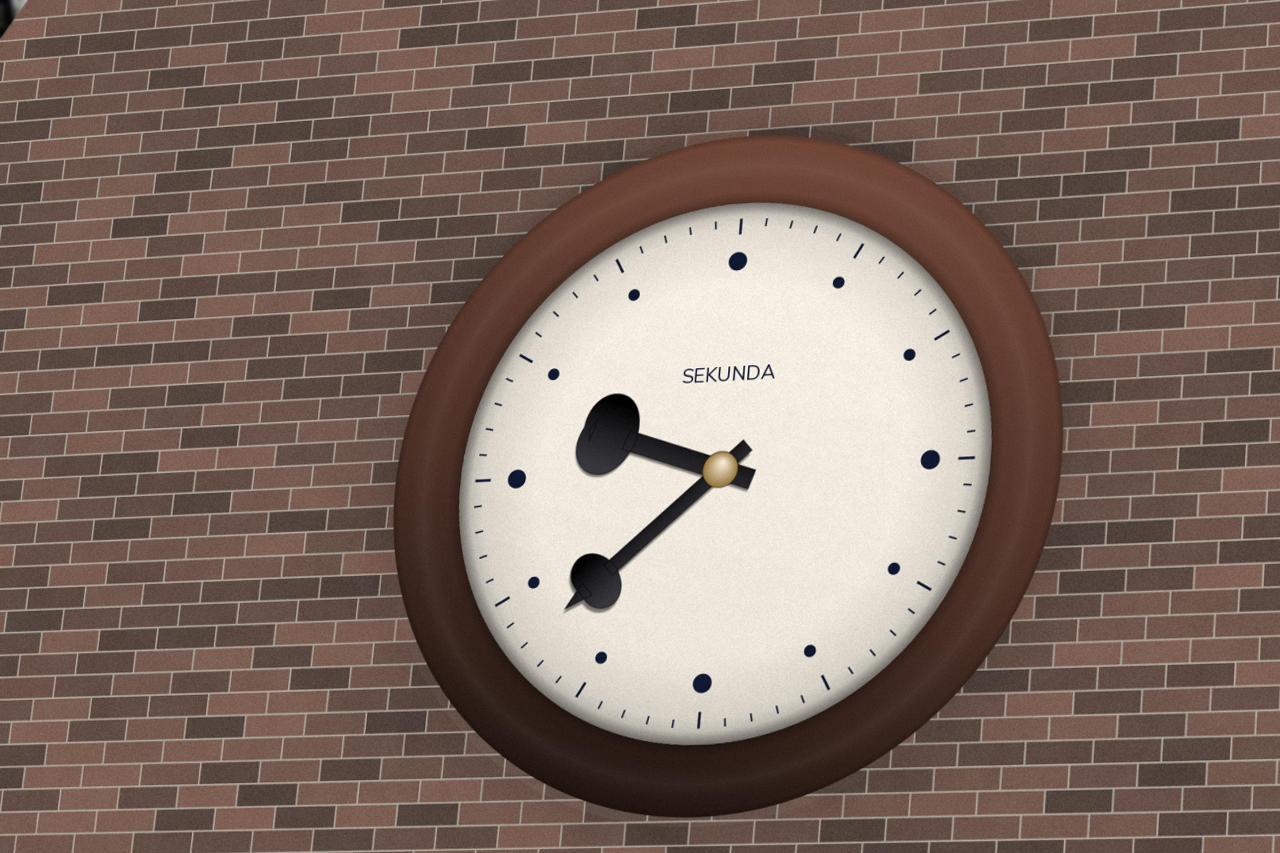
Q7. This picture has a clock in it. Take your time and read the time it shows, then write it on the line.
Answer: 9:38
